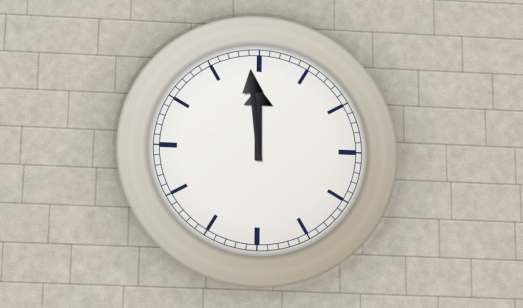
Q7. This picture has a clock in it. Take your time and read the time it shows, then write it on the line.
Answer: 11:59
